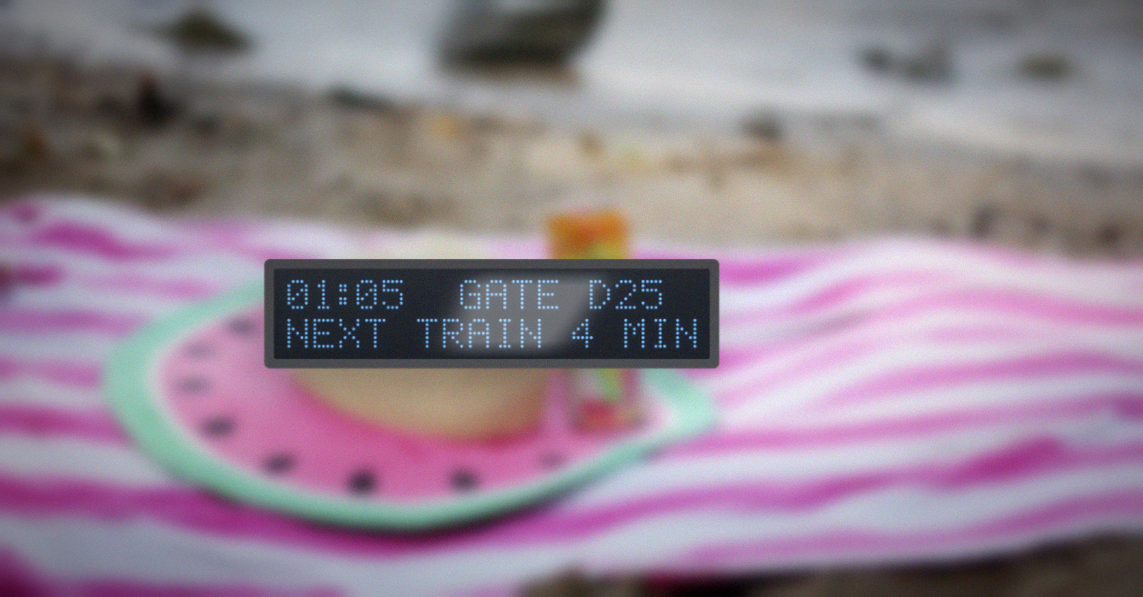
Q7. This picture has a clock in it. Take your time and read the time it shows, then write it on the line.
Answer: 1:05
